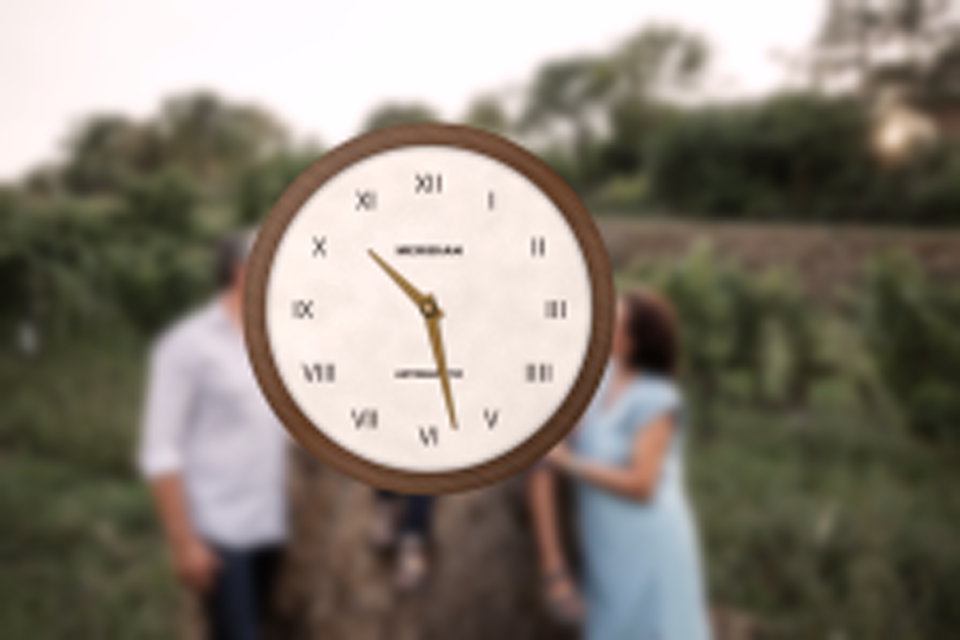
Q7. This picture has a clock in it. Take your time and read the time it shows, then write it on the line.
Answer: 10:28
